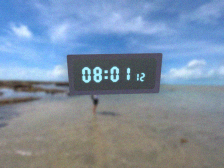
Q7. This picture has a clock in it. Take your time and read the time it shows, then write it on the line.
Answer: 8:01:12
